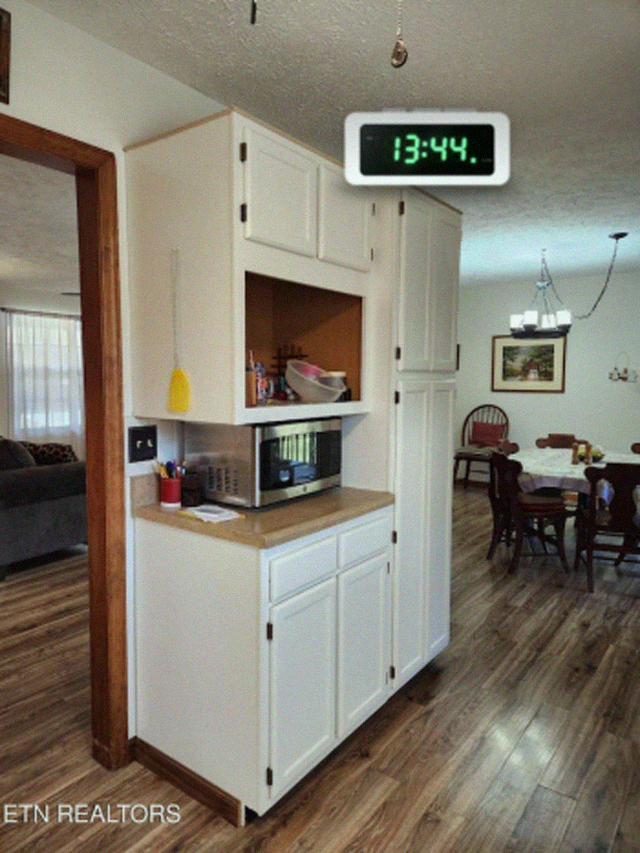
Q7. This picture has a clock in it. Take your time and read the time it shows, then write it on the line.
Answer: 13:44
